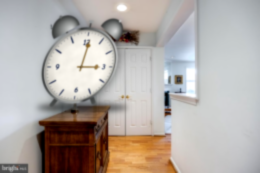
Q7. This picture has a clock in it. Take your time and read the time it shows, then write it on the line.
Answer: 3:01
